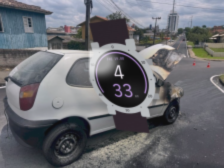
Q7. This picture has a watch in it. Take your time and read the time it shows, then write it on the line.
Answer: 4:33
